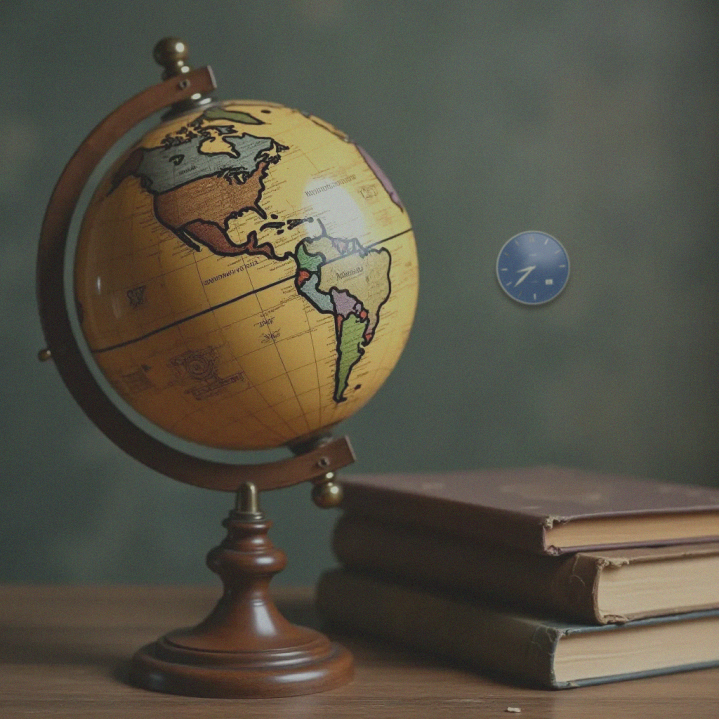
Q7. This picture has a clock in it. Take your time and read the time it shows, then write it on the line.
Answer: 8:38
